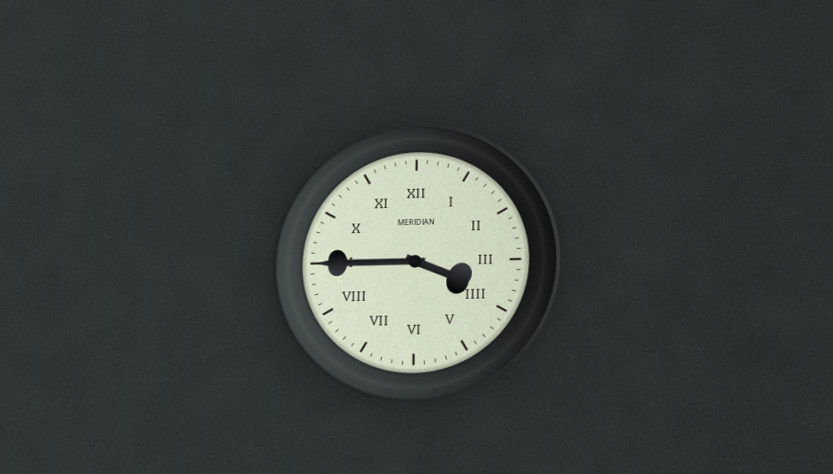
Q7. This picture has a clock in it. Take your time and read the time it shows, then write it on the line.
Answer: 3:45
